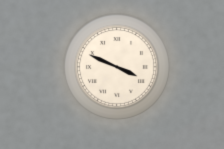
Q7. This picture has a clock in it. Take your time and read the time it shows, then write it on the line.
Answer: 3:49
